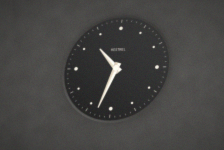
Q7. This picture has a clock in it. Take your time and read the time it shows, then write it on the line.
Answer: 10:33
